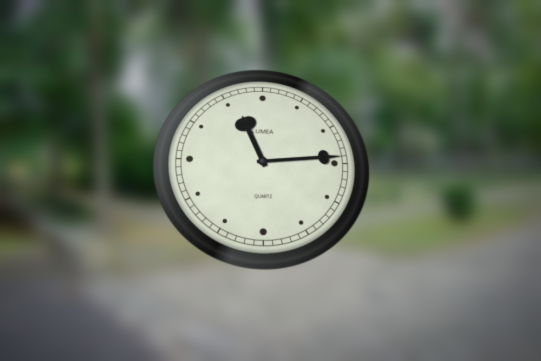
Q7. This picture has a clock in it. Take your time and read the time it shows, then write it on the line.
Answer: 11:14
